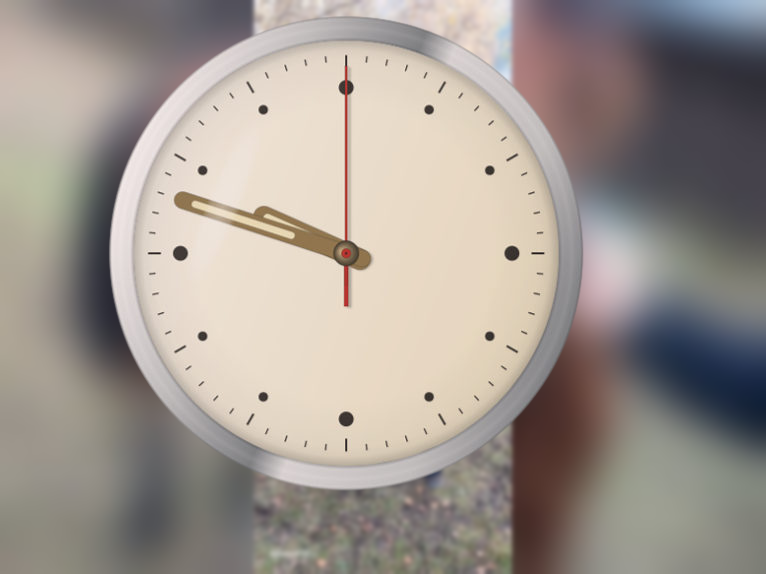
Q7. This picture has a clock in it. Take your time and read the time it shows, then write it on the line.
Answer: 9:48:00
